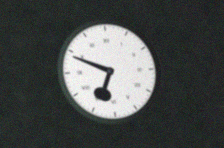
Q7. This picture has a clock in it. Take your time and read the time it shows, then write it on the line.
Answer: 6:49
